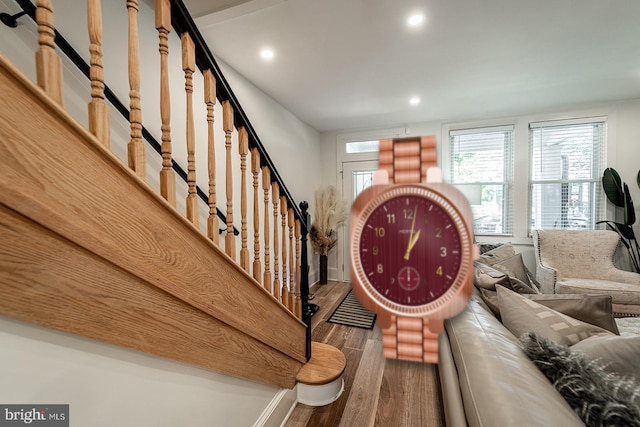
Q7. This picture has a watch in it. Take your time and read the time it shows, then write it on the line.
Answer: 1:02
